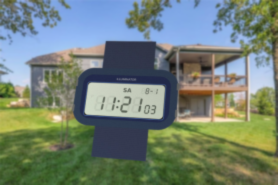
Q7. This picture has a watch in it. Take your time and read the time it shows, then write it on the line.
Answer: 11:21
